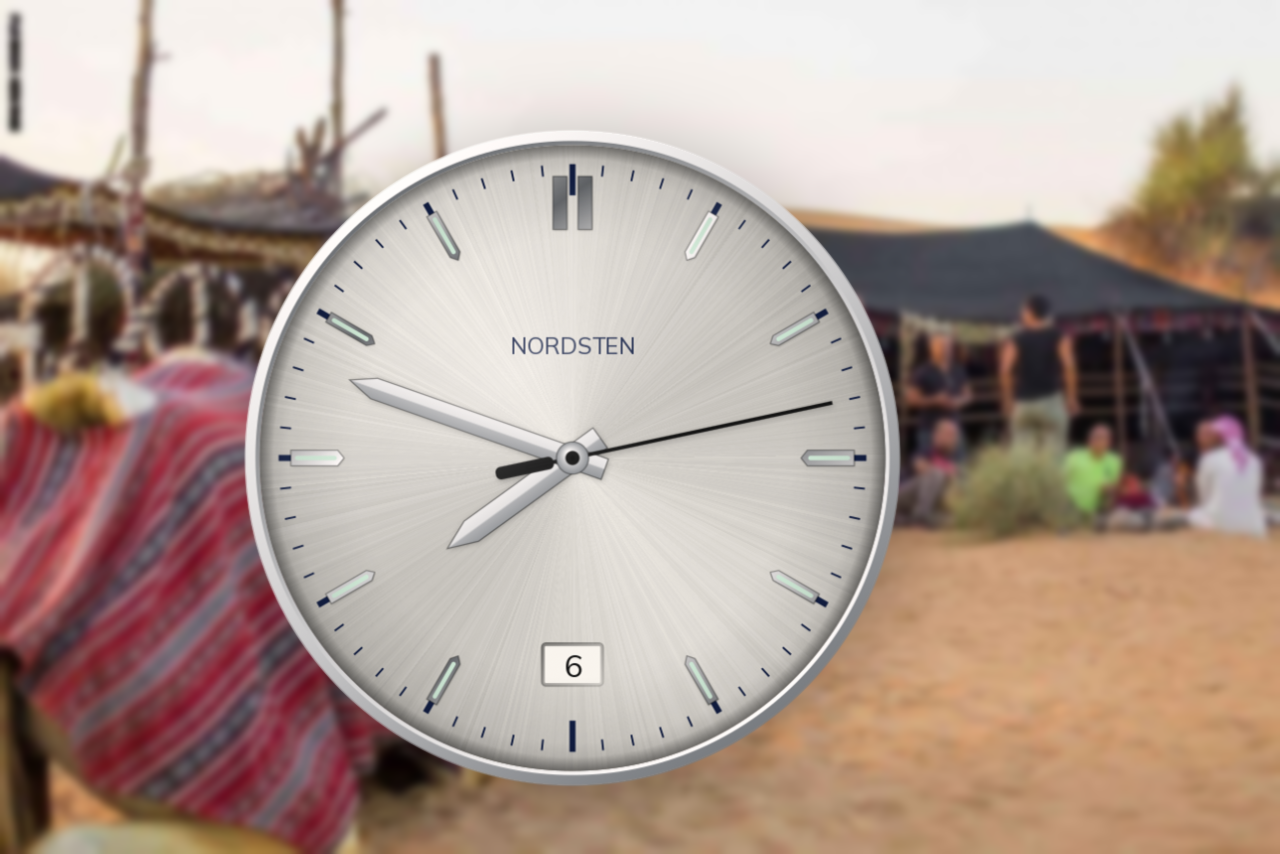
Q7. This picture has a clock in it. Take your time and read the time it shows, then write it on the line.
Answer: 7:48:13
